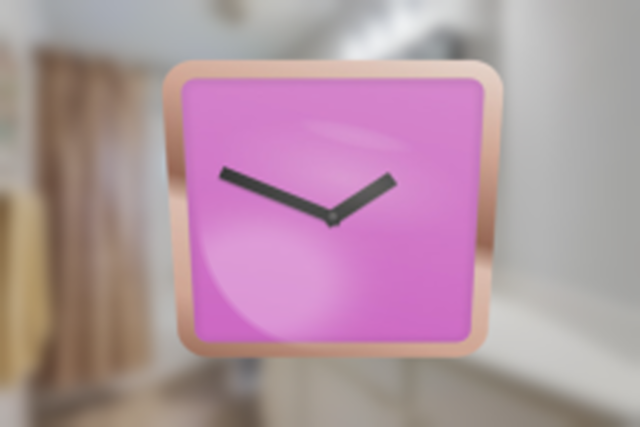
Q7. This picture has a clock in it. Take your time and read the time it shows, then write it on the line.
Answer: 1:49
